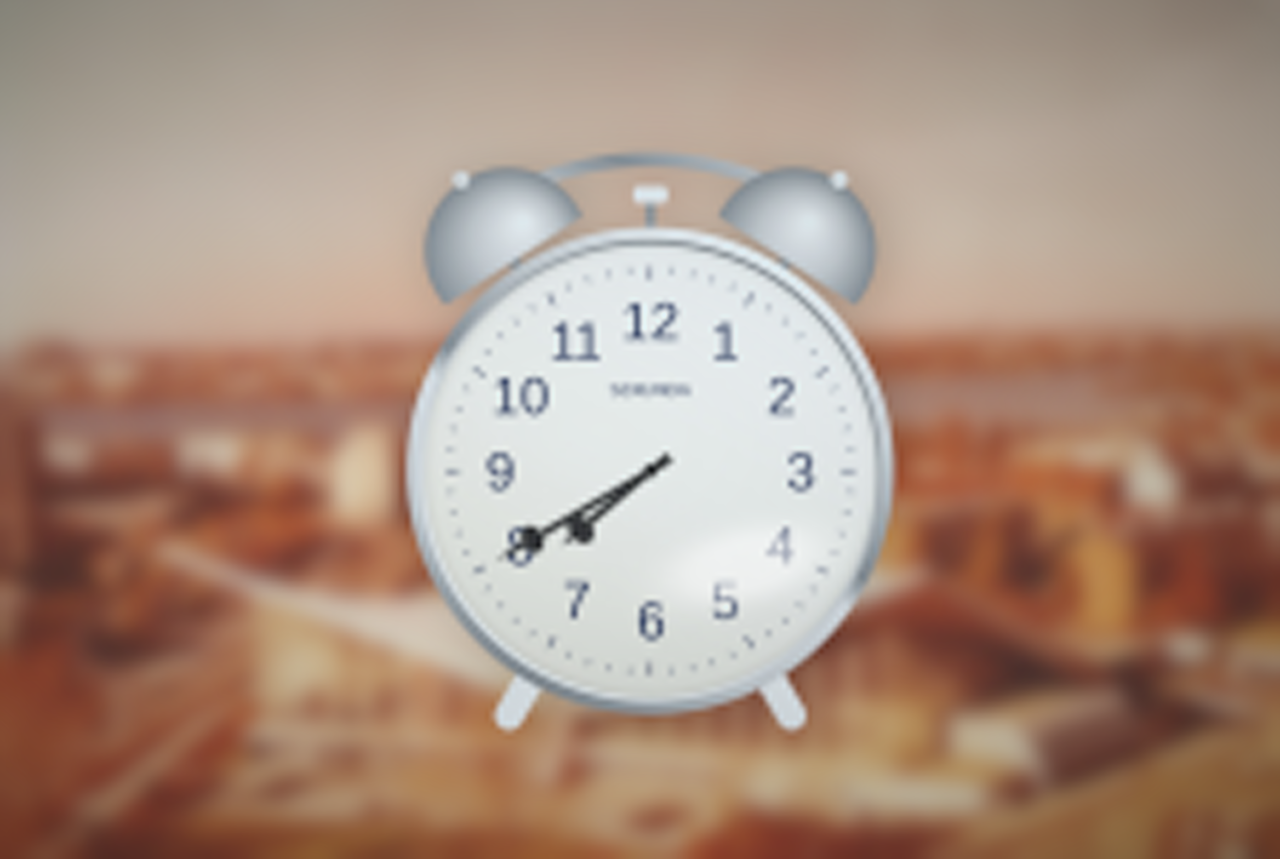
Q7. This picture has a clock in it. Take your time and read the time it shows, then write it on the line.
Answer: 7:40
